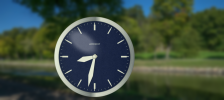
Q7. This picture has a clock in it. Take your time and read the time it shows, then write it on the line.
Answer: 8:32
